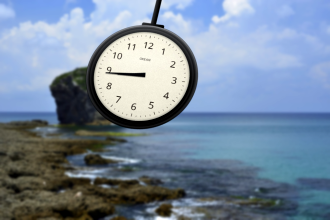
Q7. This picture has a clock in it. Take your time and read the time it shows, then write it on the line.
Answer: 8:44
